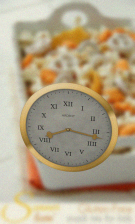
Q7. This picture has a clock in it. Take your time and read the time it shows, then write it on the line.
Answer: 8:17
